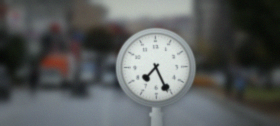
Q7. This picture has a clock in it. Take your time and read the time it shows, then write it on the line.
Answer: 7:26
